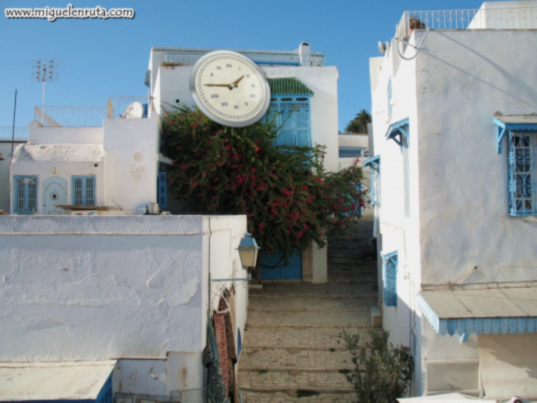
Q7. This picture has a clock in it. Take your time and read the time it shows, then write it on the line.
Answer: 1:45
